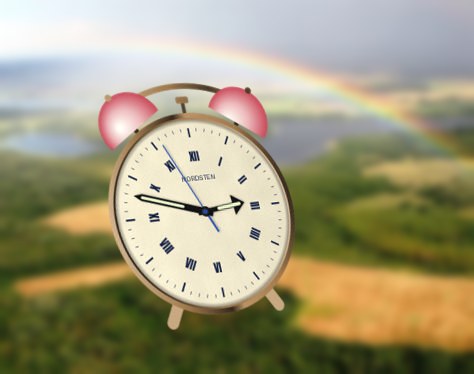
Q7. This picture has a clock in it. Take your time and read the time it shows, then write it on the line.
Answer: 2:47:56
